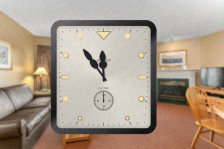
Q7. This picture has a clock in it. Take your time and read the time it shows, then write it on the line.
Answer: 11:54
